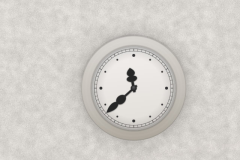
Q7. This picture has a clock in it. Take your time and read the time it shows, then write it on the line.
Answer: 11:38
